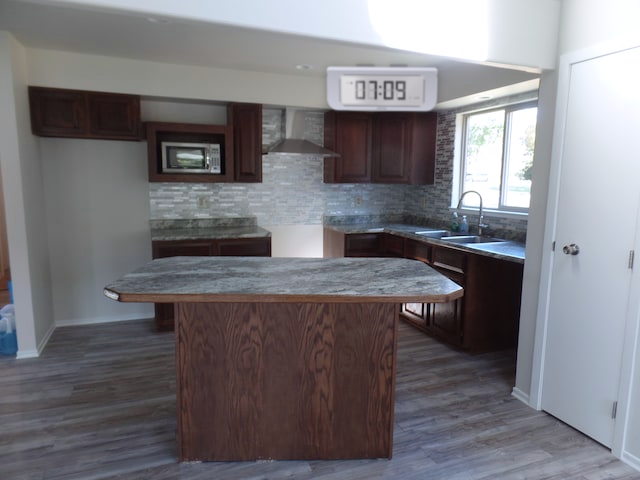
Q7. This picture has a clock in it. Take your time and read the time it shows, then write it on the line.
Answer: 7:09
